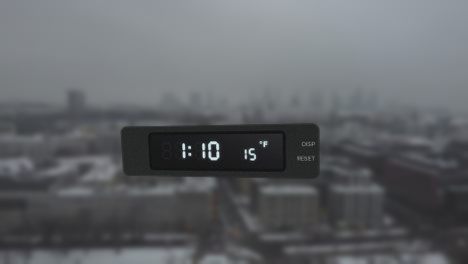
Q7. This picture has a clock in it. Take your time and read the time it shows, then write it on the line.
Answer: 1:10
